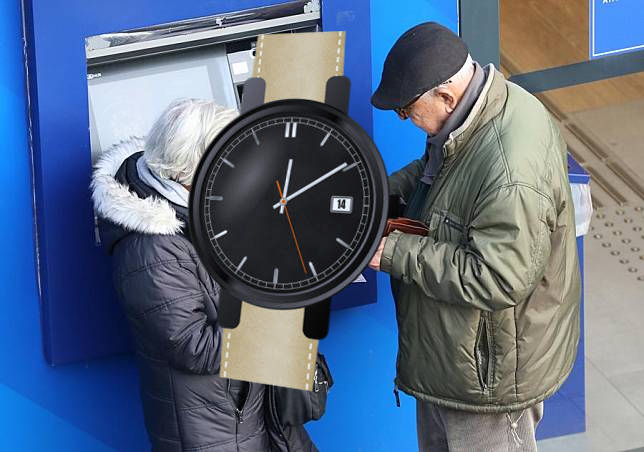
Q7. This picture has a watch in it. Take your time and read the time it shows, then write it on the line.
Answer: 12:09:26
